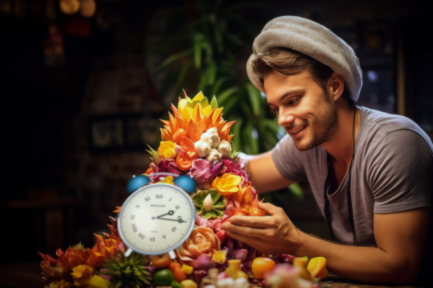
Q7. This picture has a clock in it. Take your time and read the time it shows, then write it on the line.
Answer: 2:16
